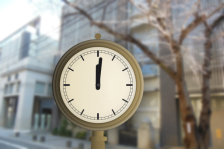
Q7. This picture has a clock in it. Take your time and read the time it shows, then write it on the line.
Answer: 12:01
